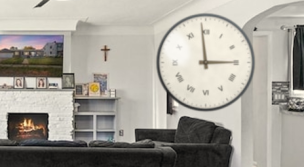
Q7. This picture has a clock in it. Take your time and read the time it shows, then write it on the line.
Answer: 2:59
